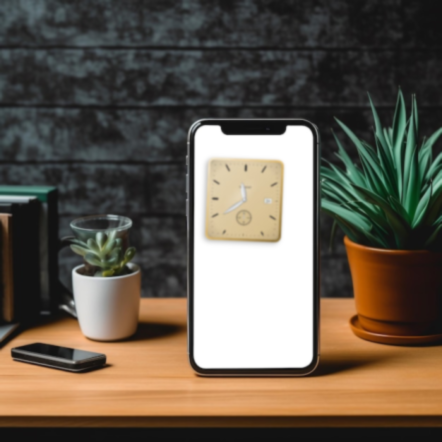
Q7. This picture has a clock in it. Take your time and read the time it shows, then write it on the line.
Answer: 11:39
